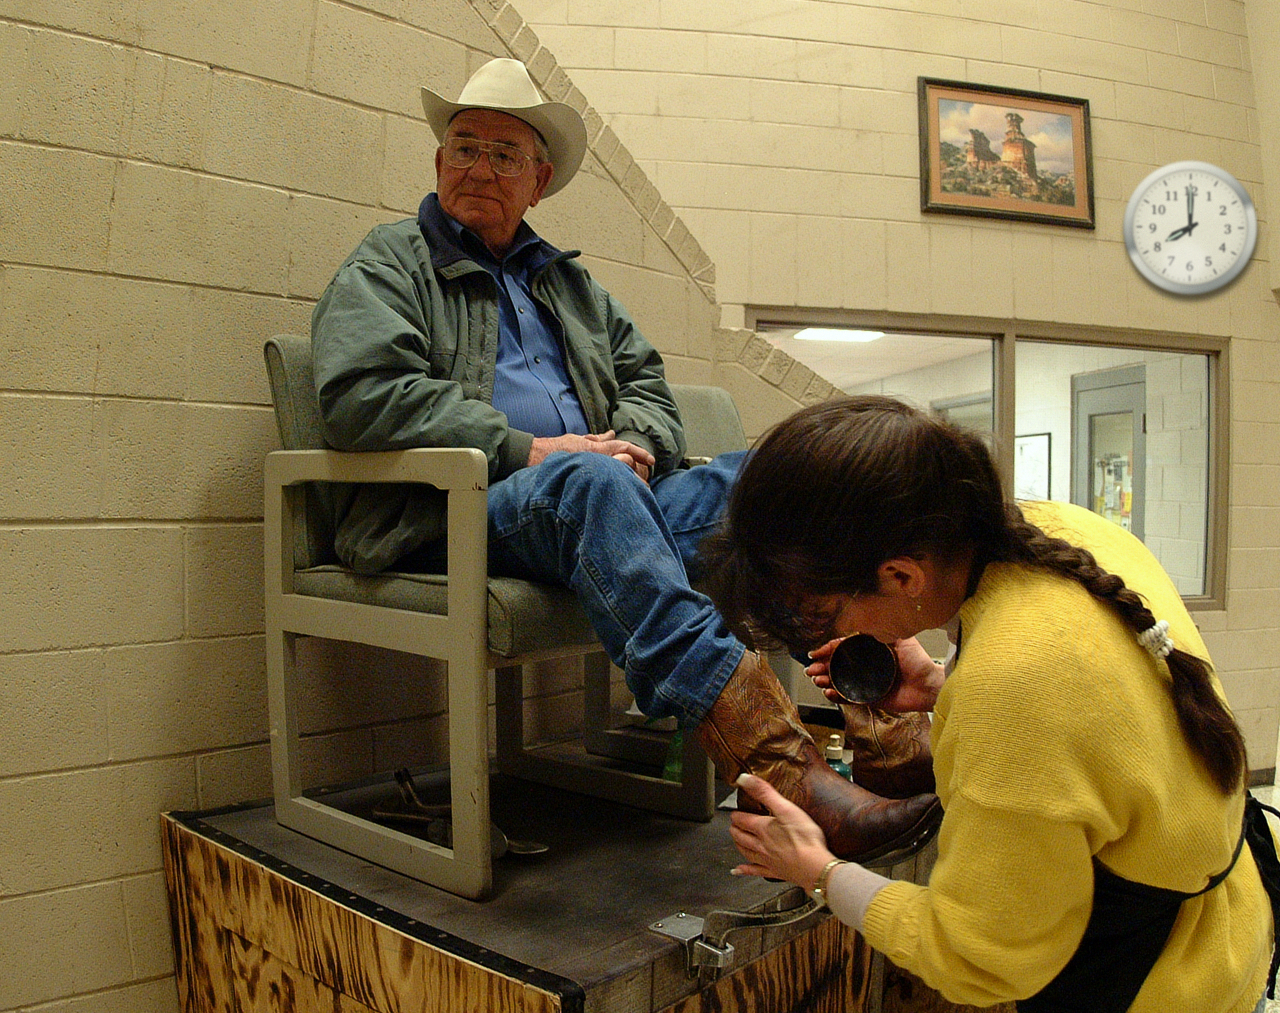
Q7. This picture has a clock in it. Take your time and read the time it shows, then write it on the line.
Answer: 8:00
